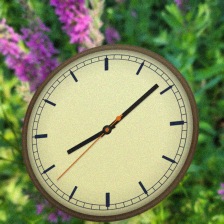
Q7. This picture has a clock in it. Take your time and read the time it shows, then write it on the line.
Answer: 8:08:38
